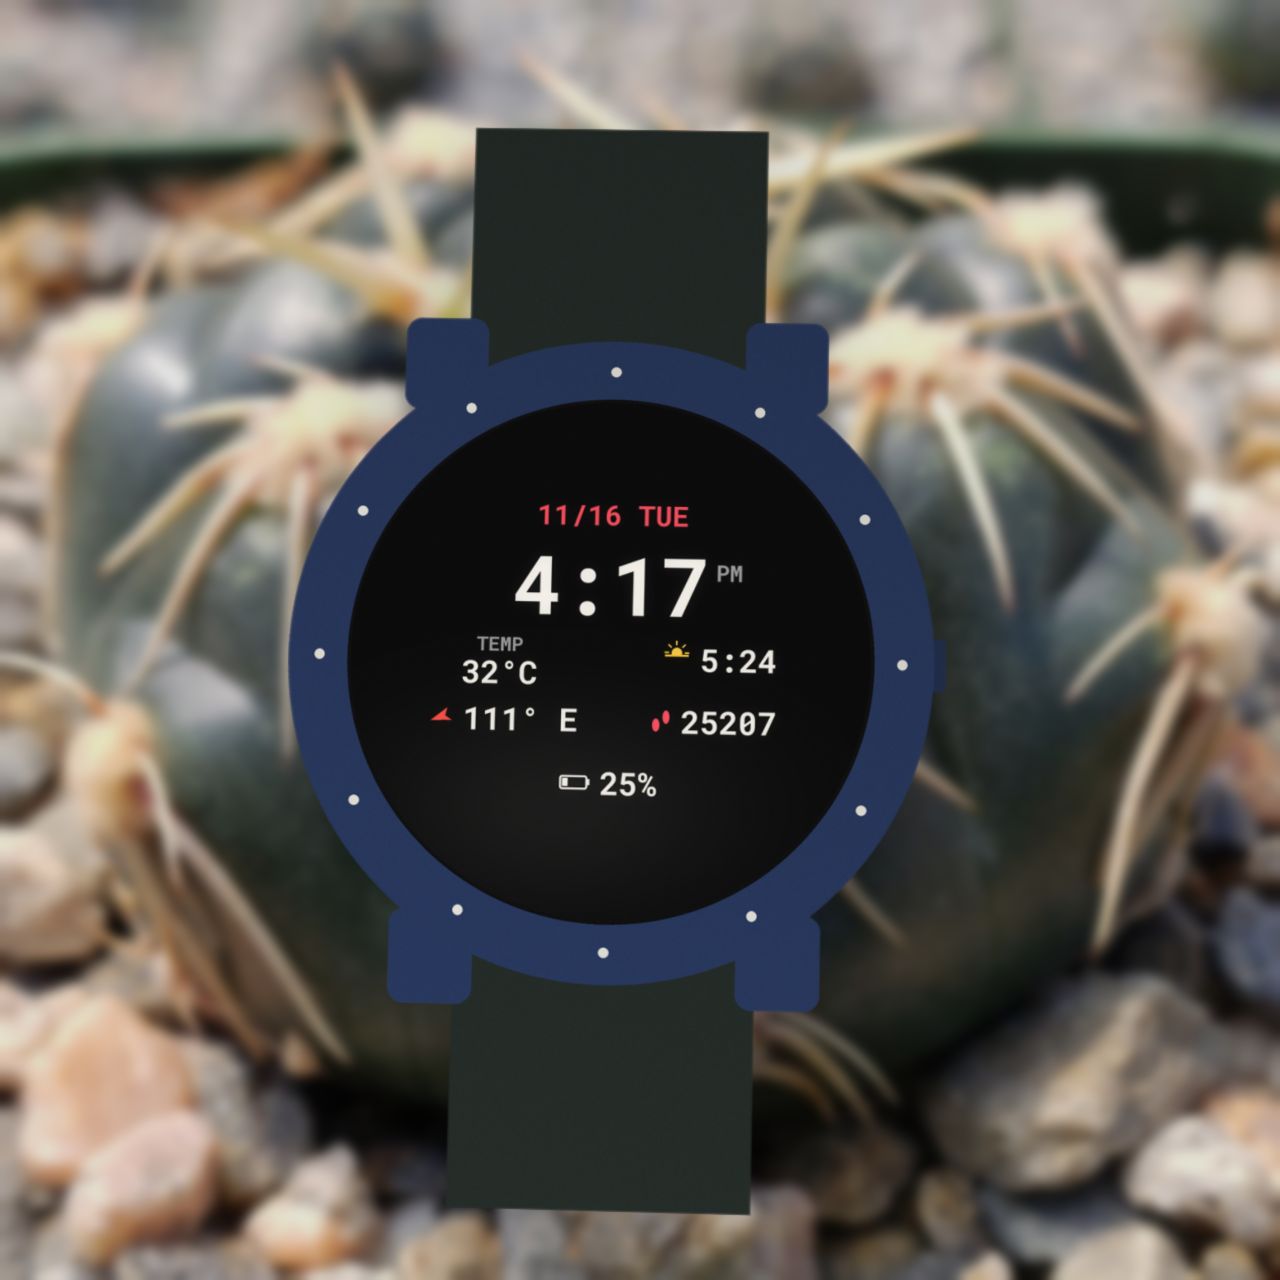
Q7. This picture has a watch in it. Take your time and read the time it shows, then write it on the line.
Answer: 4:17
